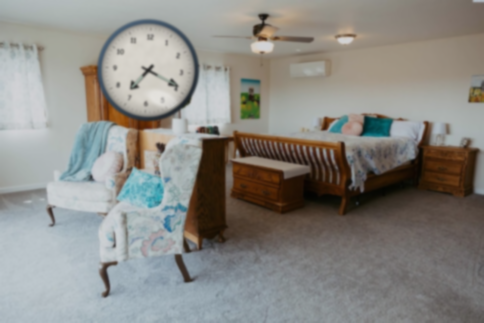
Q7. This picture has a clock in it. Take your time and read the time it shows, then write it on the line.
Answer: 7:19
